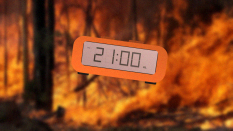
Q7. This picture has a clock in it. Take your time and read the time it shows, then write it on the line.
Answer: 21:00
